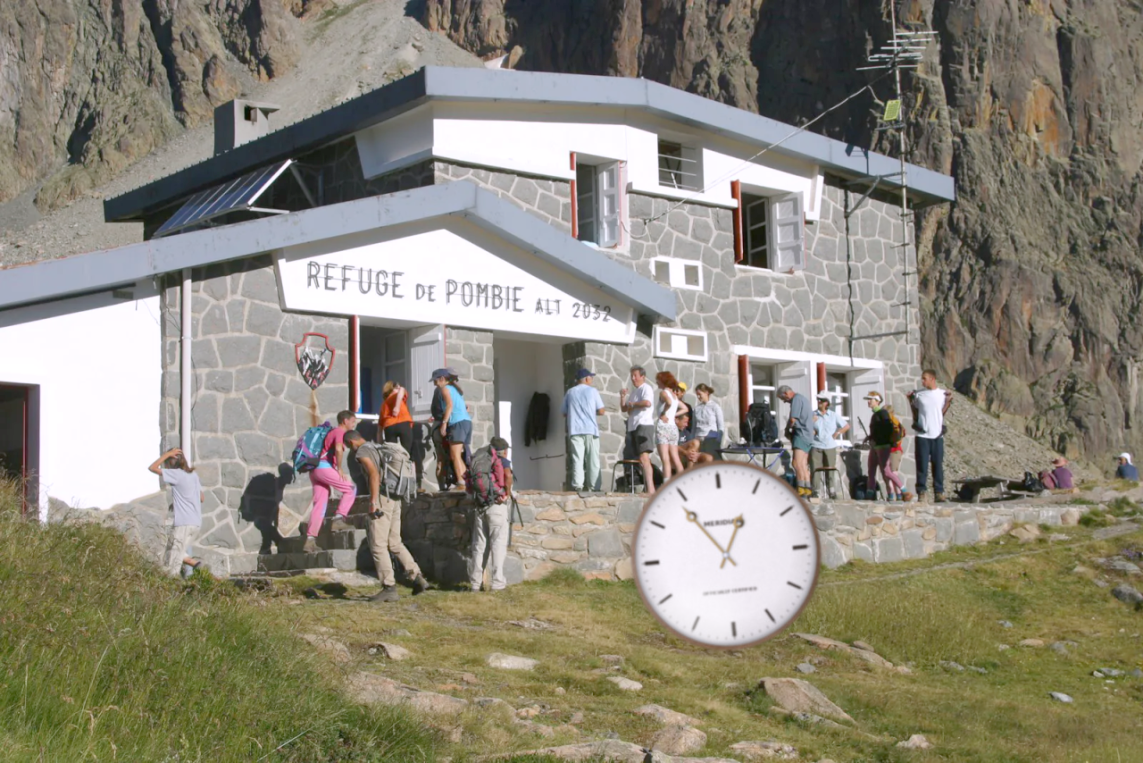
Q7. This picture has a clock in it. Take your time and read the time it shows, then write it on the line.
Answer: 12:54
